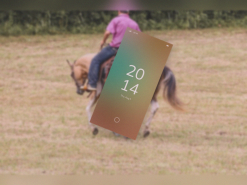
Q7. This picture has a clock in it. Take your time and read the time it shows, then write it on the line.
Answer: 20:14
